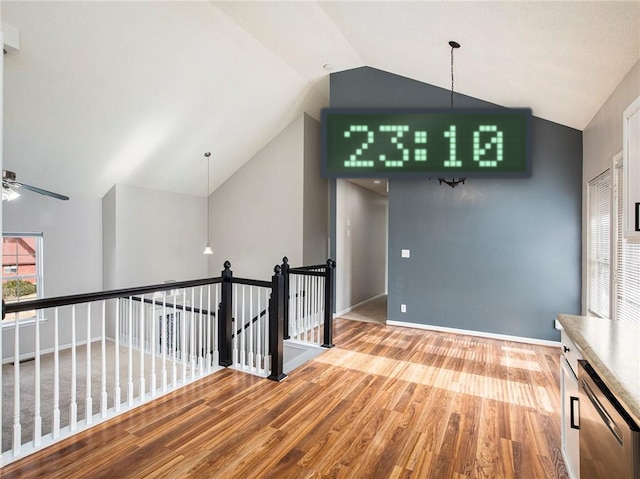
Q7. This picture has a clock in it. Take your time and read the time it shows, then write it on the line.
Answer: 23:10
